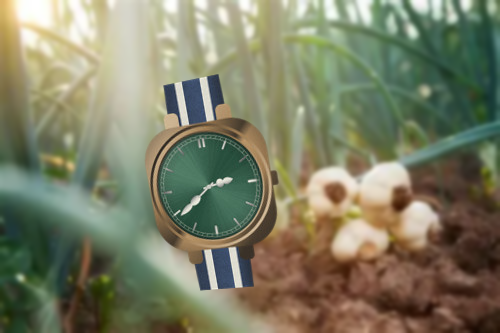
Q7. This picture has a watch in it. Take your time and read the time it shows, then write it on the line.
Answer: 2:39
